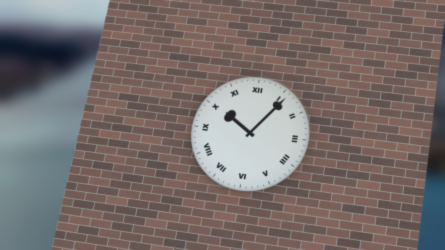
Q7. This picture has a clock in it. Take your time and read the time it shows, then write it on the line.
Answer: 10:06
